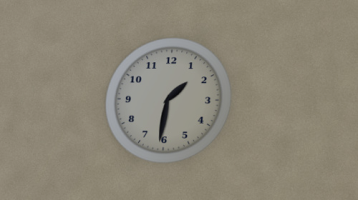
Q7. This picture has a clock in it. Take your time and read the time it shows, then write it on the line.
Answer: 1:31
